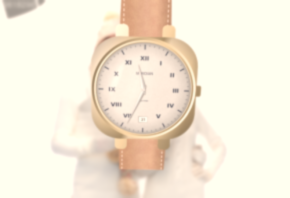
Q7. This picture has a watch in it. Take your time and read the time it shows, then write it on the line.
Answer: 11:34
